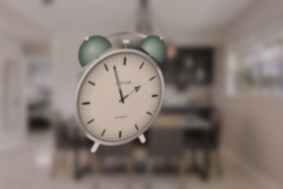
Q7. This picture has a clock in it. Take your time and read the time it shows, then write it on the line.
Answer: 1:57
